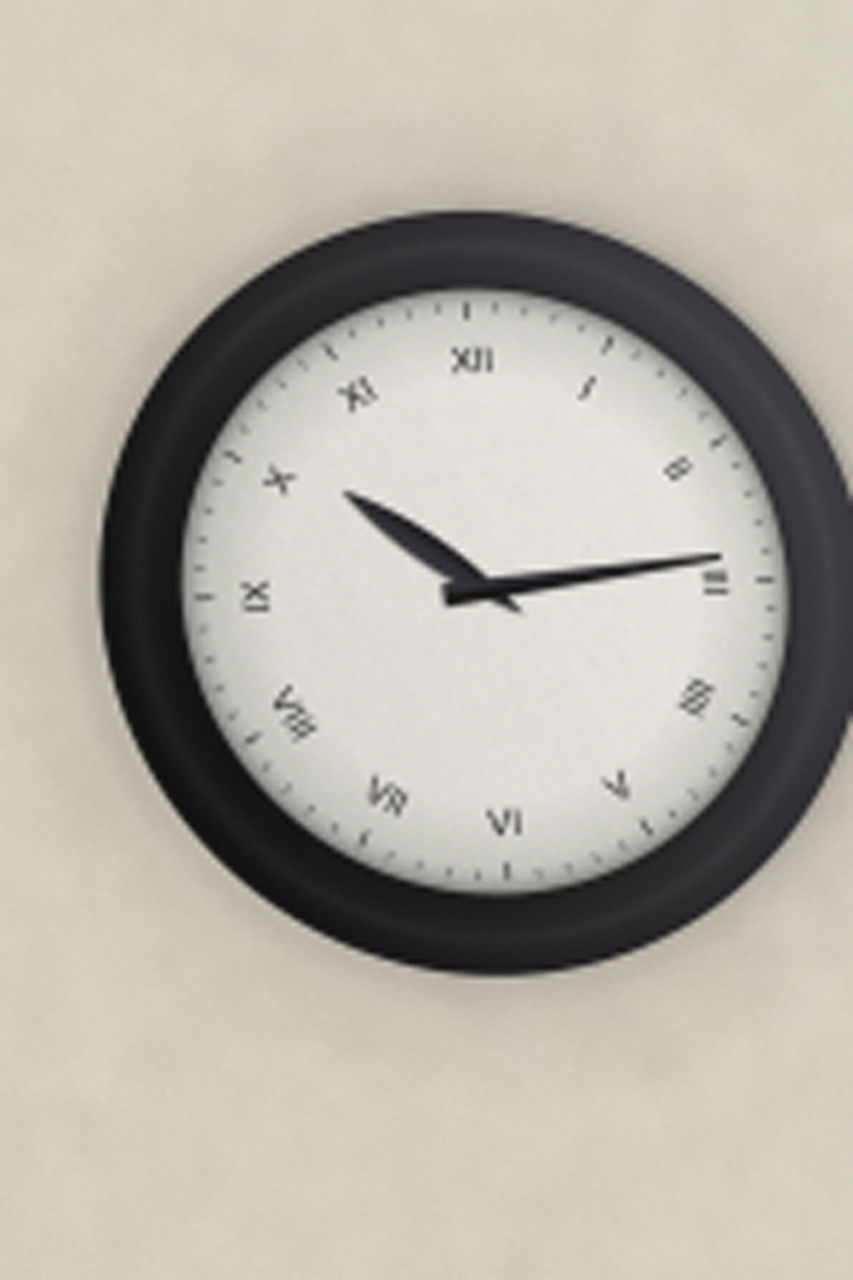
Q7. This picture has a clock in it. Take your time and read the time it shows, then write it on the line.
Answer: 10:14
